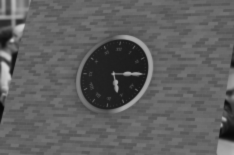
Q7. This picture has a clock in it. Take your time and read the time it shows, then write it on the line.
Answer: 5:15
